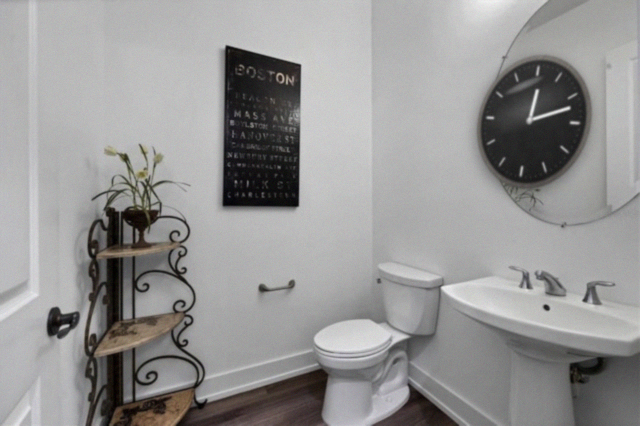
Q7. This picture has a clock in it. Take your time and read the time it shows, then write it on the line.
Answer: 12:12
